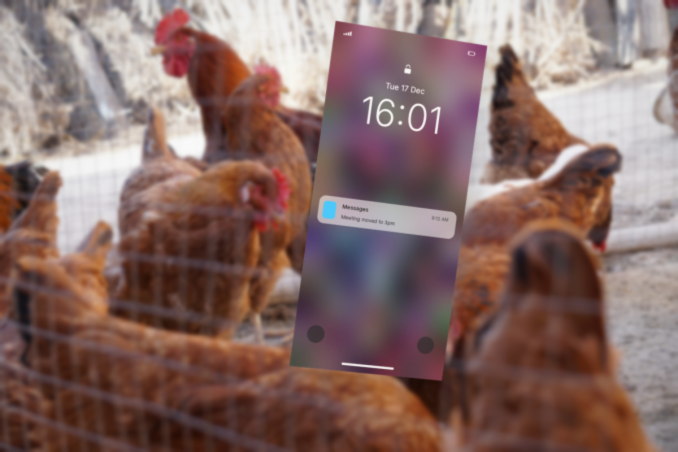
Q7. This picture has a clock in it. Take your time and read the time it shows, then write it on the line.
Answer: 16:01
